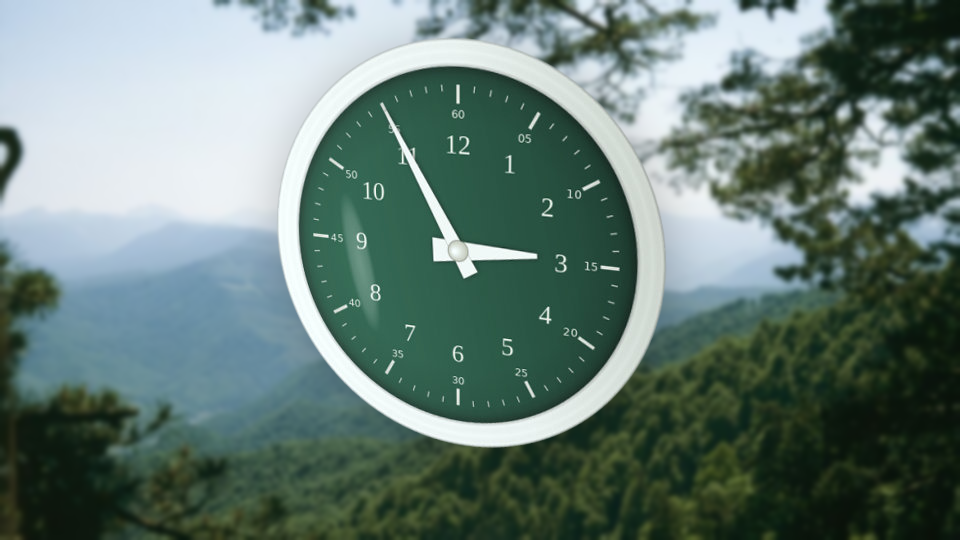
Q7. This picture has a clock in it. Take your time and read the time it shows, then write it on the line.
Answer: 2:55
